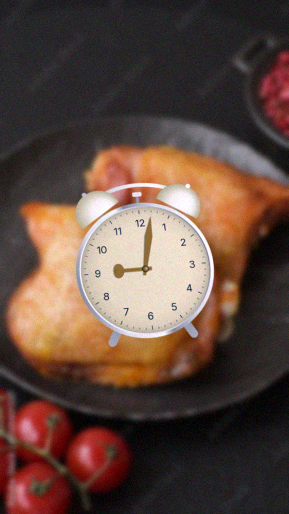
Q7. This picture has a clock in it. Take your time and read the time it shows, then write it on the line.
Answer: 9:02
